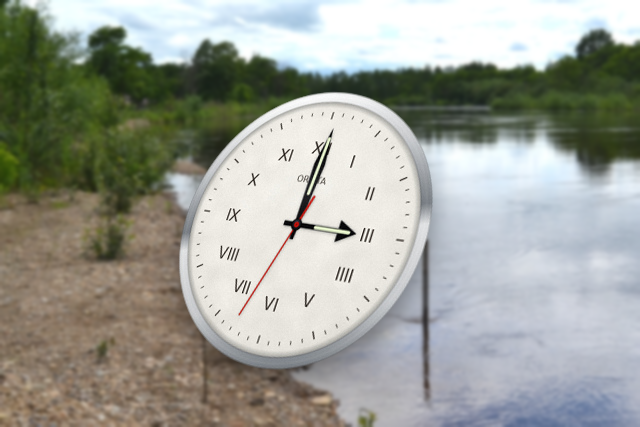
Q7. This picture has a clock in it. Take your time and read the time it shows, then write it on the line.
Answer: 3:00:33
